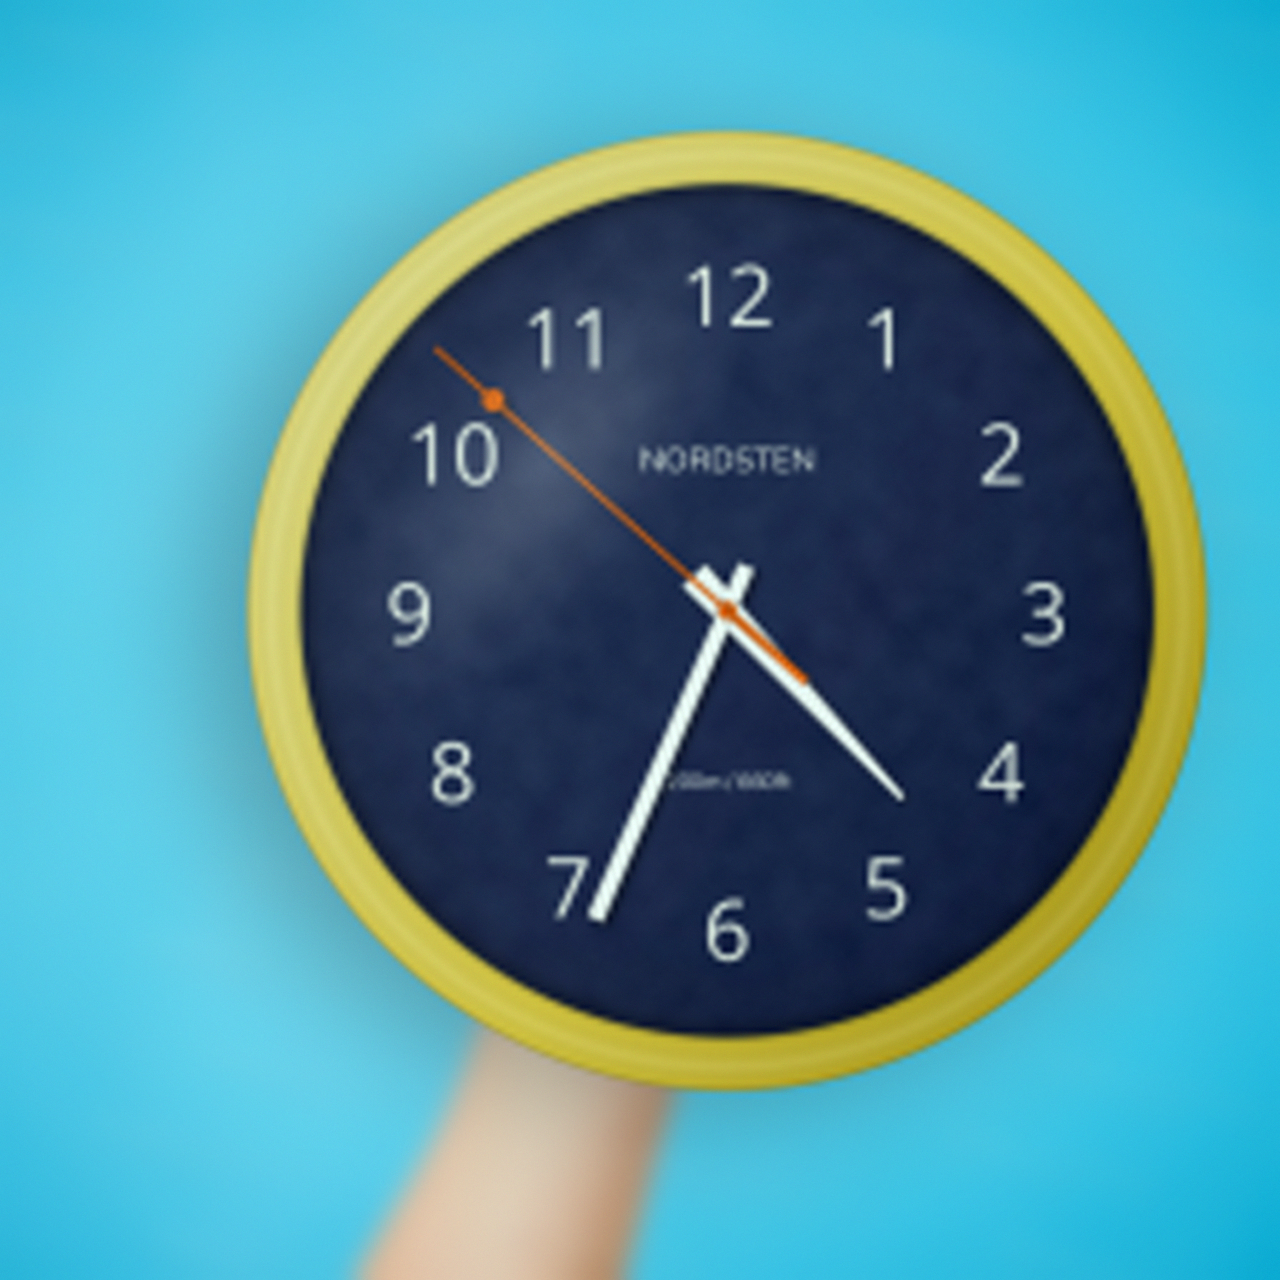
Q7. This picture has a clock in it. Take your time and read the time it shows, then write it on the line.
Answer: 4:33:52
